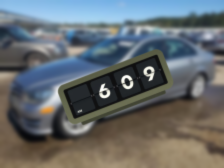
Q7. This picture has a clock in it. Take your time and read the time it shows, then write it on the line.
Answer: 6:09
